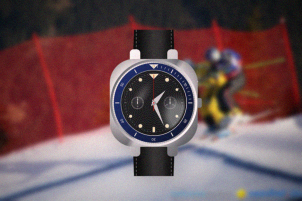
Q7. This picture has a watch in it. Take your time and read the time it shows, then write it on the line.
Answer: 1:26
